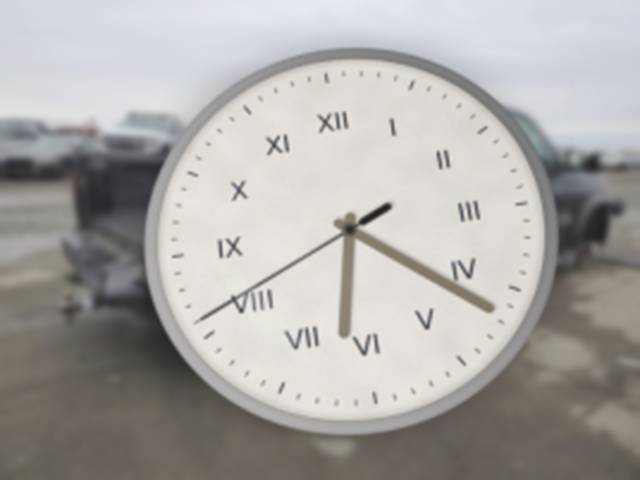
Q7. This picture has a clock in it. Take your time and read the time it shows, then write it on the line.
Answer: 6:21:41
